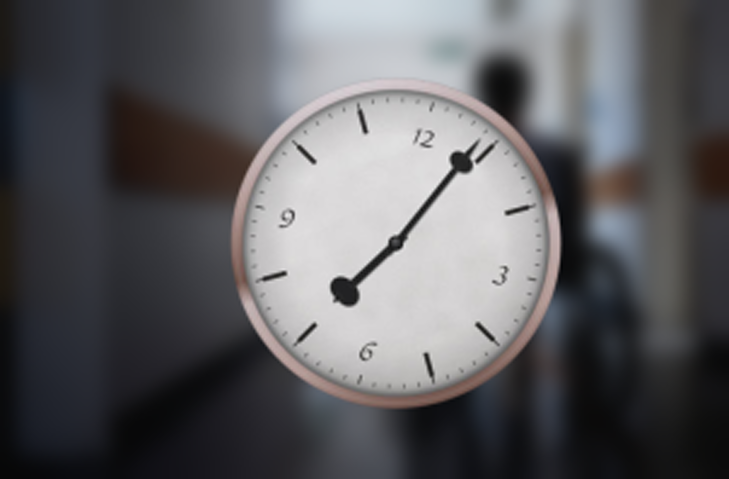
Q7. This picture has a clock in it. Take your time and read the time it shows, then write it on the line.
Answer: 7:04
